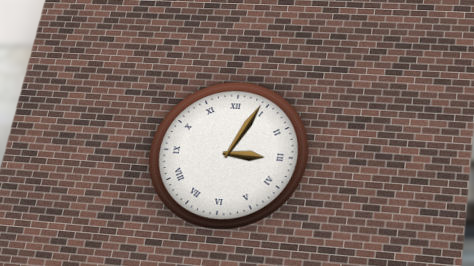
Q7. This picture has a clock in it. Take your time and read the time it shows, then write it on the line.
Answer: 3:04
